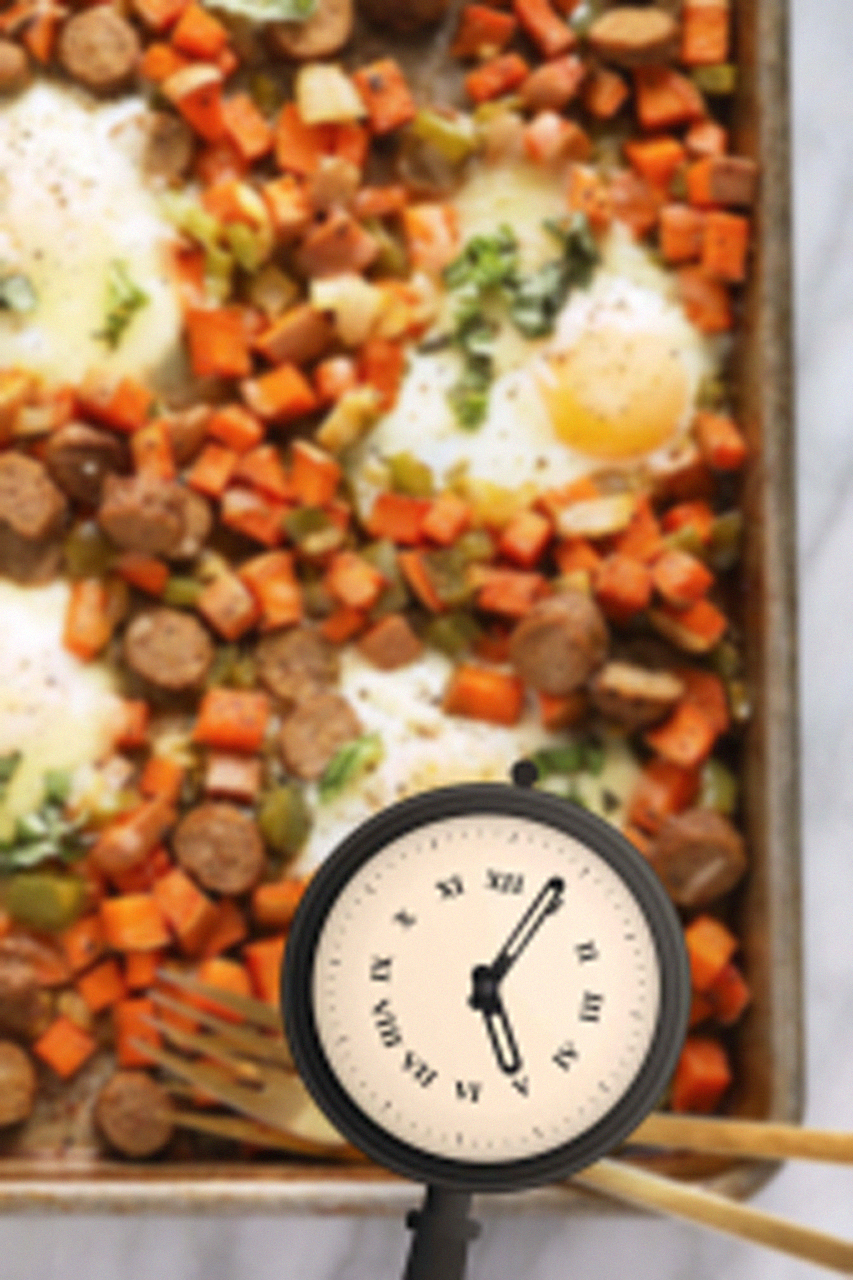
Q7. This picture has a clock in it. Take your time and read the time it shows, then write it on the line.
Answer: 5:04
